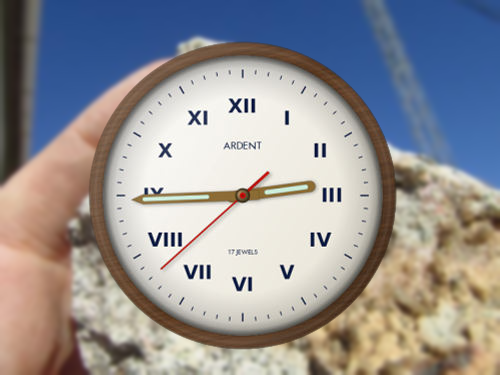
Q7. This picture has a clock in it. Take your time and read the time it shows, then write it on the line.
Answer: 2:44:38
